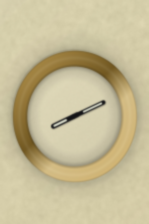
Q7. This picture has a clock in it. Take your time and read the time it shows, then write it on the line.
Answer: 8:11
